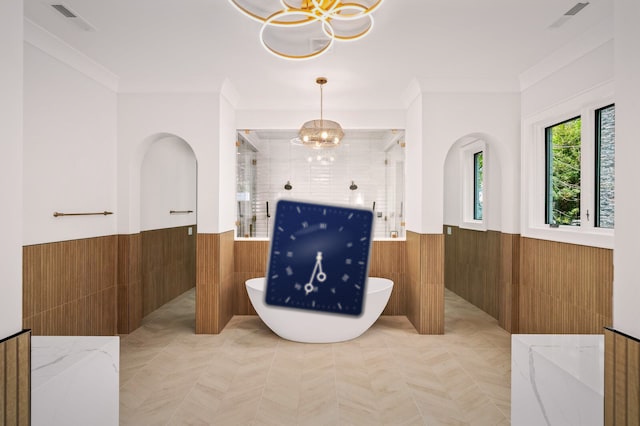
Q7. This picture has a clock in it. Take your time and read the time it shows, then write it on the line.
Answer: 5:32
